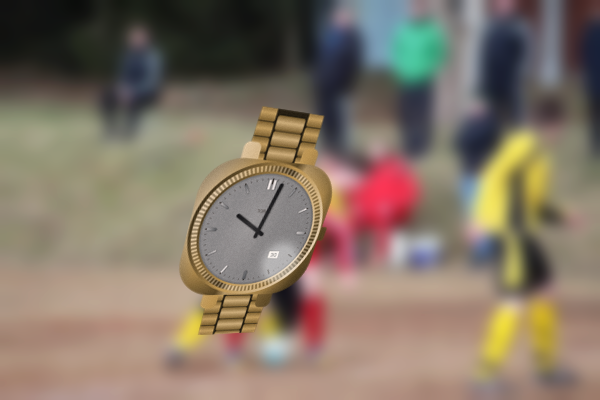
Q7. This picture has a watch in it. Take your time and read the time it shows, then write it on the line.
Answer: 10:02
